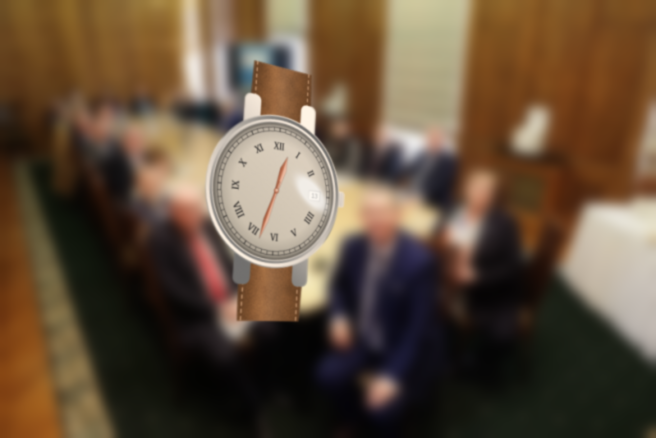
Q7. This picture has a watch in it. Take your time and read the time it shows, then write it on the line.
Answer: 12:33
